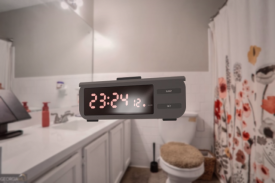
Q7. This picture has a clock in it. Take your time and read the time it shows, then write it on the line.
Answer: 23:24:12
